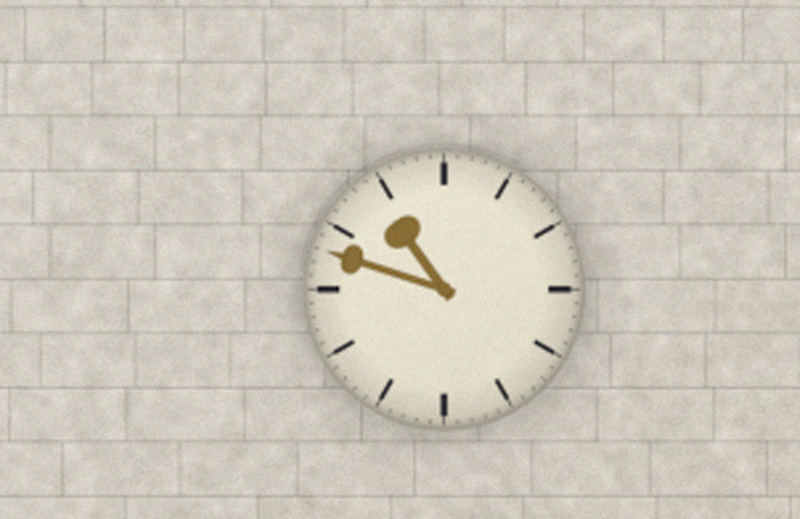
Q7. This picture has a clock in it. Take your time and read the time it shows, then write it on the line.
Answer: 10:48
